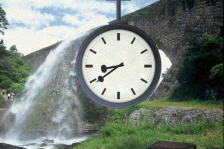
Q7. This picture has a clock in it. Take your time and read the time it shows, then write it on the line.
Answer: 8:39
